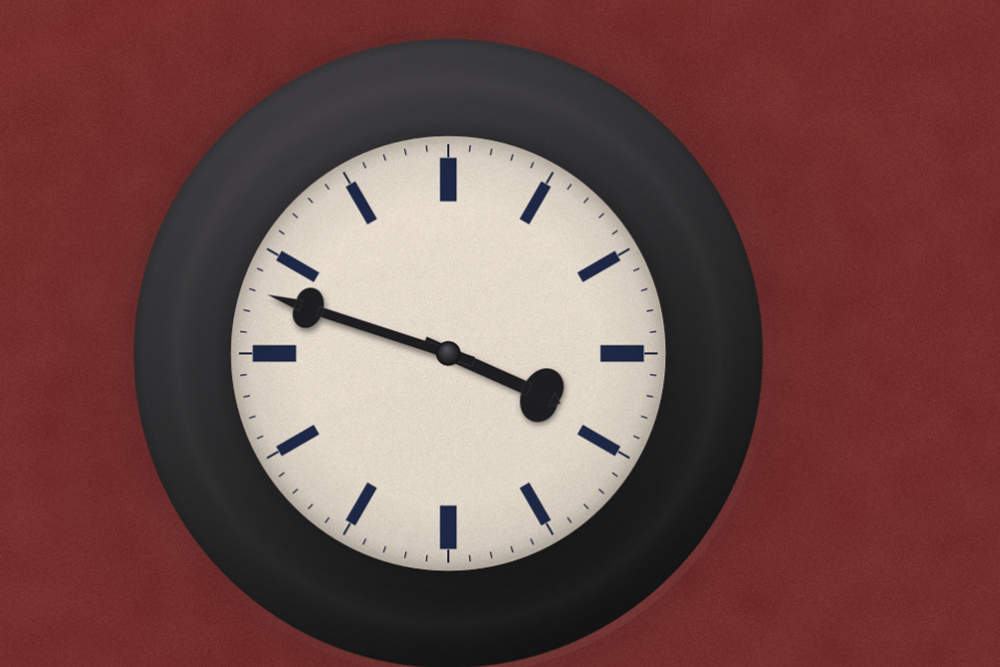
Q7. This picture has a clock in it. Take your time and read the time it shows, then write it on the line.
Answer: 3:48
